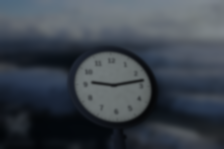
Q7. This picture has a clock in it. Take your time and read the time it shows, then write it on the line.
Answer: 9:13
